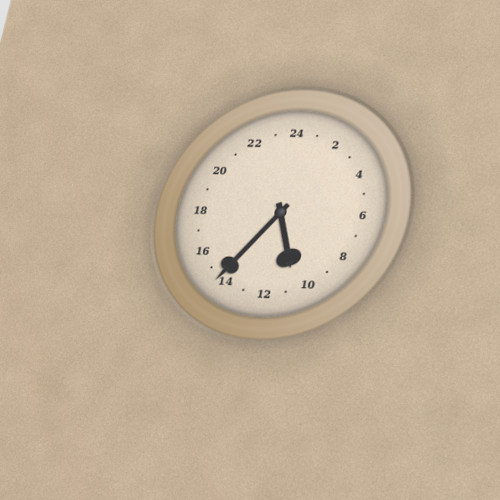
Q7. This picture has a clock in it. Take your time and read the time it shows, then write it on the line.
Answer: 10:36
